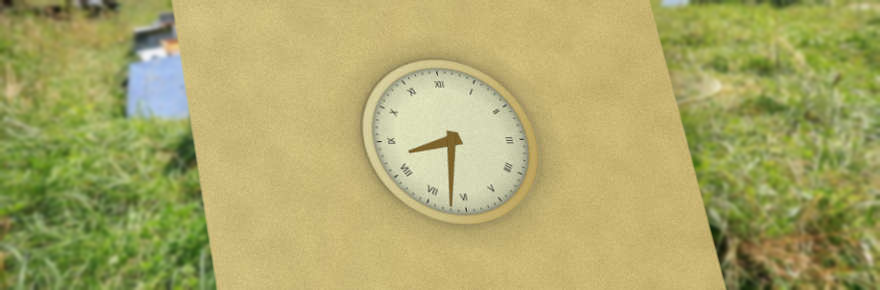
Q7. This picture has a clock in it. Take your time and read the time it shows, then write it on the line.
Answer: 8:32
